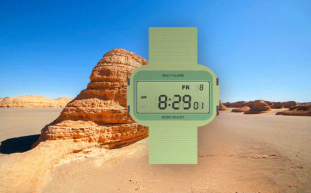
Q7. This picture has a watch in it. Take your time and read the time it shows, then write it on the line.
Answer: 8:29:01
